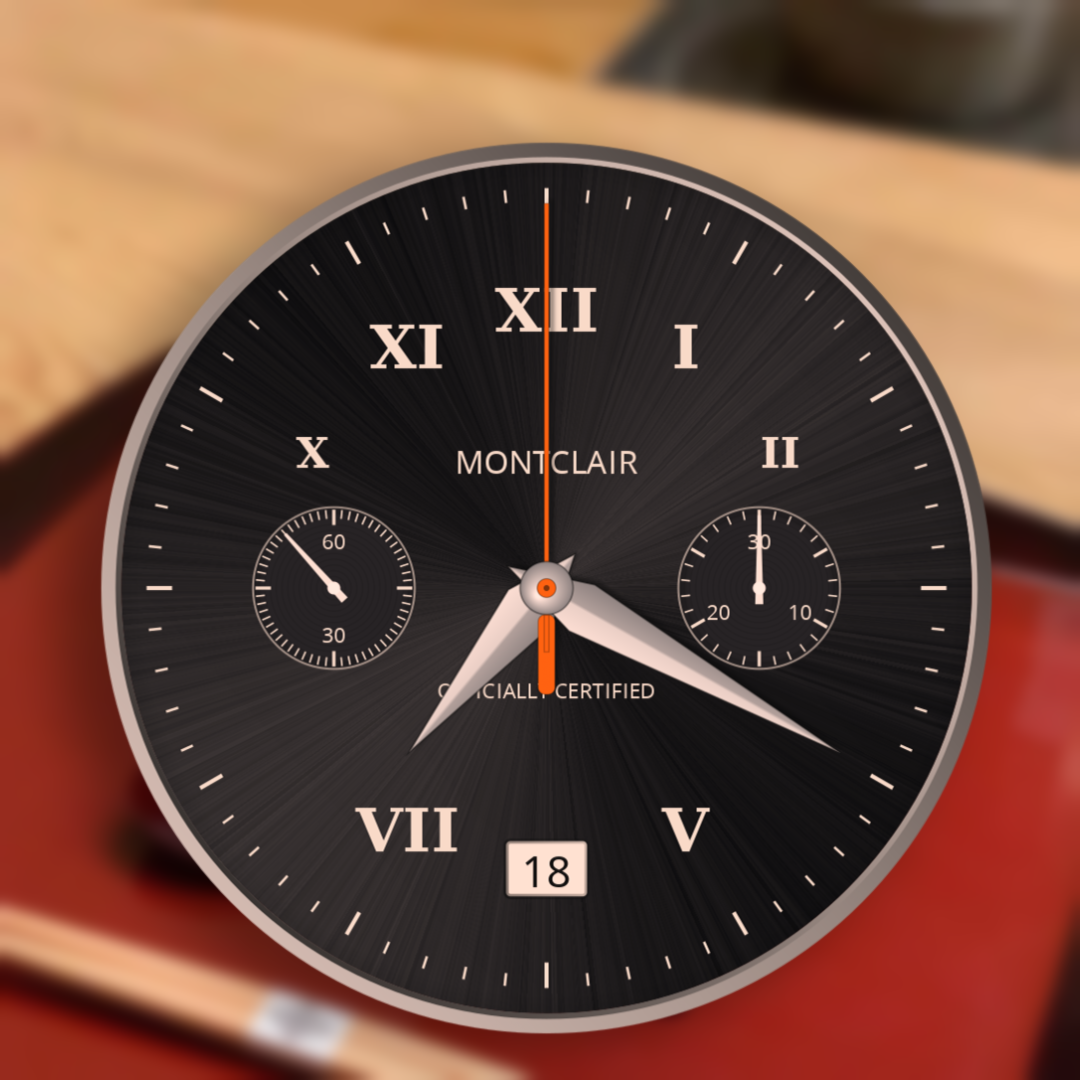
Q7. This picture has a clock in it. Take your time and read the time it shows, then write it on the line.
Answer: 7:19:53
